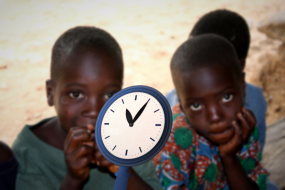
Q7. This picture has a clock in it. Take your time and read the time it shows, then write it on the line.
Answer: 11:05
